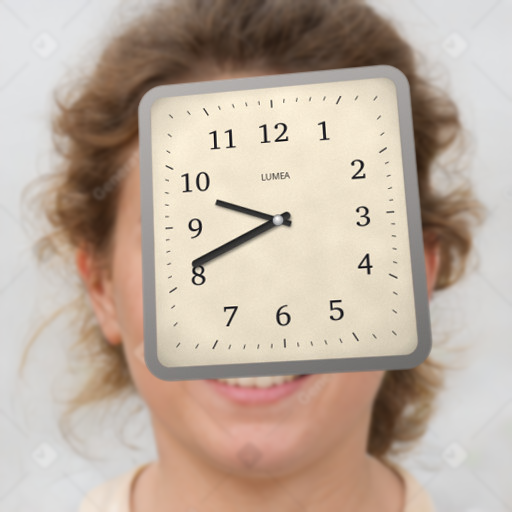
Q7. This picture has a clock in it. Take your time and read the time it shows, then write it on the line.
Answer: 9:41
